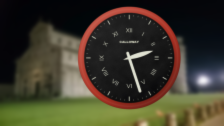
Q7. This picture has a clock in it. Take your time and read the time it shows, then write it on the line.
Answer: 2:27
